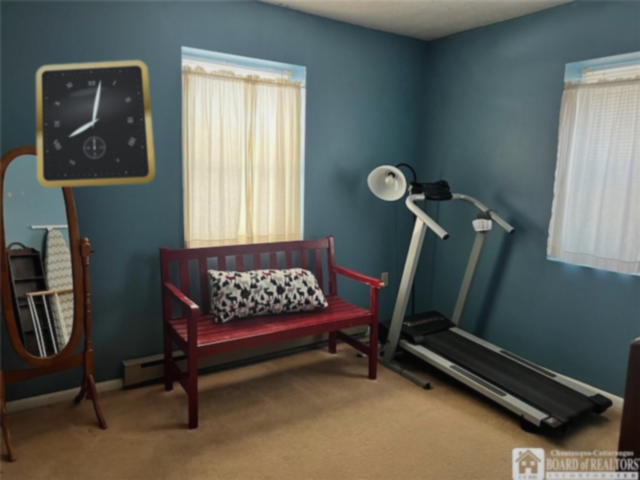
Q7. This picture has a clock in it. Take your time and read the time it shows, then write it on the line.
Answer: 8:02
